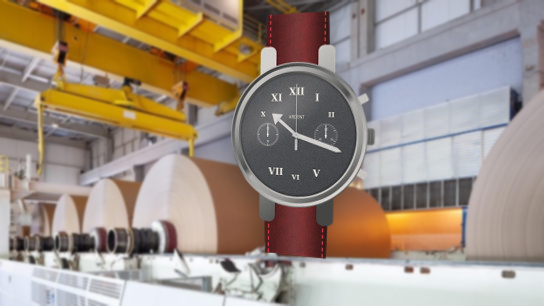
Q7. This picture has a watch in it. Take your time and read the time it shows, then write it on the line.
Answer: 10:18
